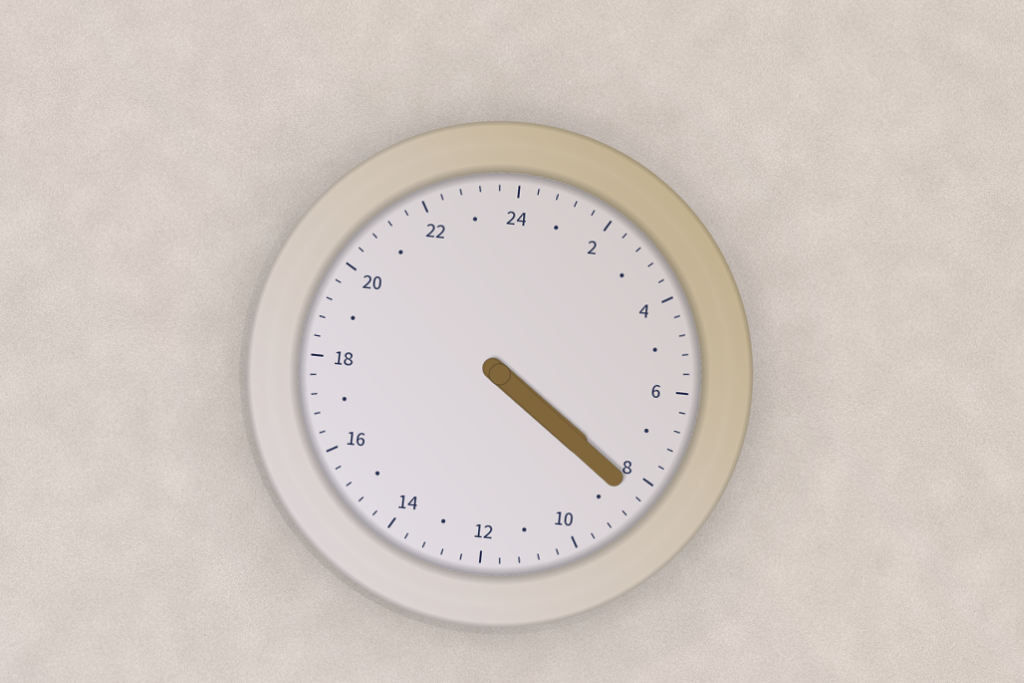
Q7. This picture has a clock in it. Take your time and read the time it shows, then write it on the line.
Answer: 8:21
